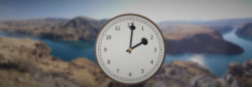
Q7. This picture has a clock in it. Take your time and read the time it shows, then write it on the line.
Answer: 2:01
